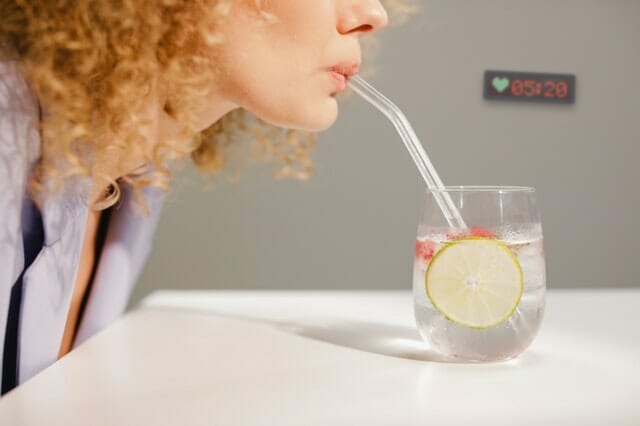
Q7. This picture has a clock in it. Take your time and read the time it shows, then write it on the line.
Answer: 5:20
